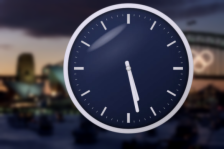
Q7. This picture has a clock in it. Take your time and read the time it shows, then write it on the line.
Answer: 5:28
